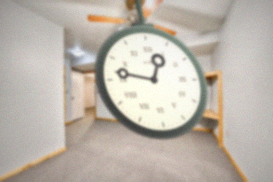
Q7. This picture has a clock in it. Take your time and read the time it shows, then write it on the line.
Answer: 12:47
